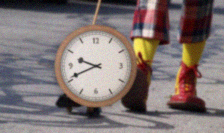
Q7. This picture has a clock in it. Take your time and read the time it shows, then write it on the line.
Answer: 9:41
